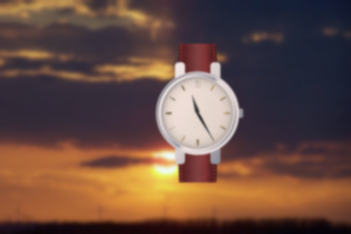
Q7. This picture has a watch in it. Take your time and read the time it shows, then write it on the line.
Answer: 11:25
